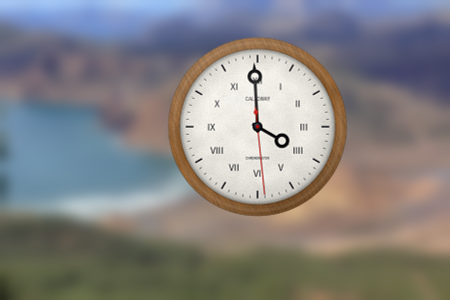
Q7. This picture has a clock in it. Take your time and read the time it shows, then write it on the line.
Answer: 3:59:29
